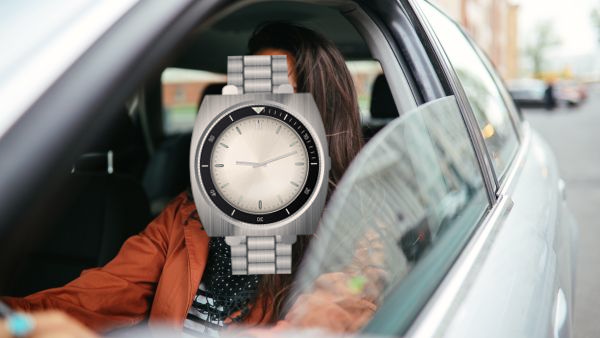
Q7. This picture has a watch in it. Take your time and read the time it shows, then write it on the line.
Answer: 9:12
